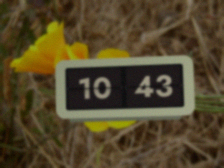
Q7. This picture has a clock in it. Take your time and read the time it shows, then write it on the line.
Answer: 10:43
